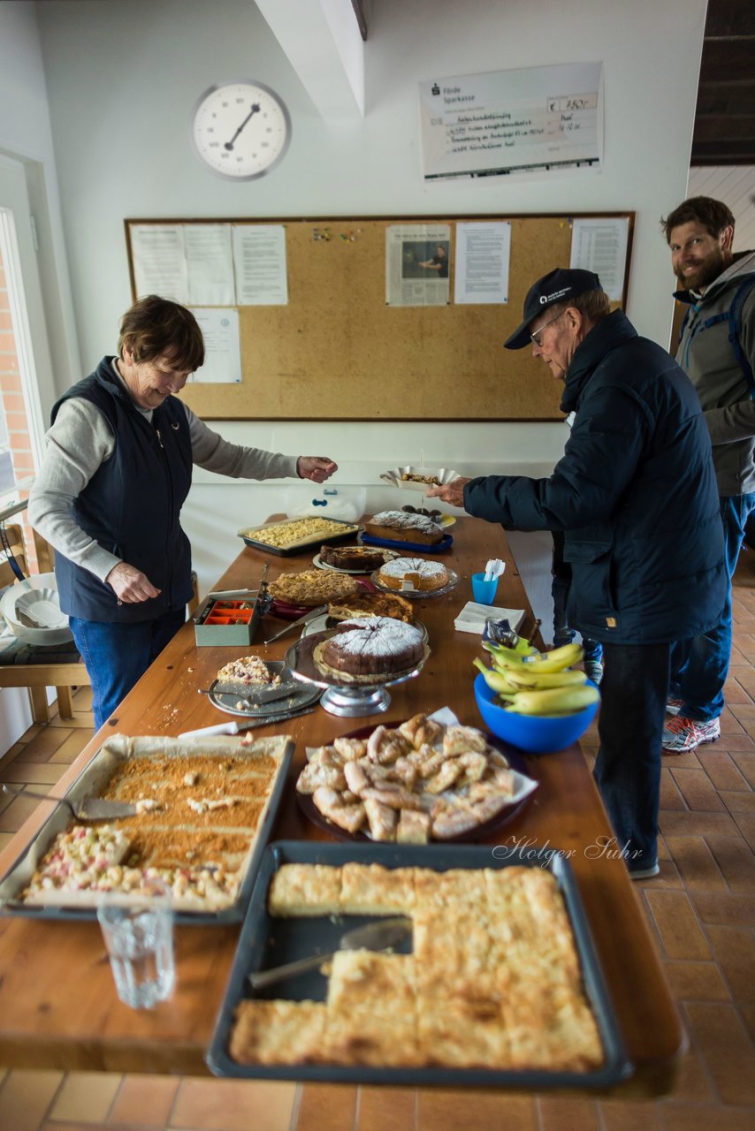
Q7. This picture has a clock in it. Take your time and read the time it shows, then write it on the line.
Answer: 7:06
